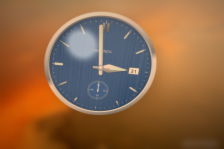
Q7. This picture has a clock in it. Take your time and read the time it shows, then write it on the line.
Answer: 2:59
